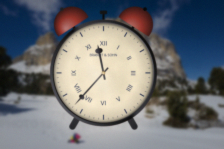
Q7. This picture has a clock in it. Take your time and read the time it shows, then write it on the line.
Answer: 11:37
